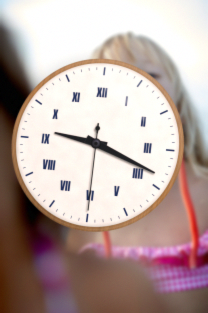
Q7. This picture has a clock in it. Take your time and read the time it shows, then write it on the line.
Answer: 9:18:30
